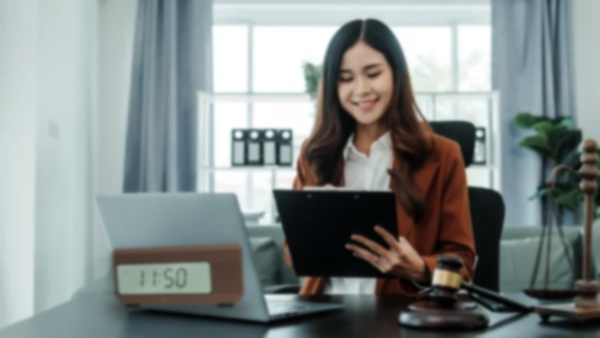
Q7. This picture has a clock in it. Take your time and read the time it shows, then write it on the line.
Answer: 11:50
